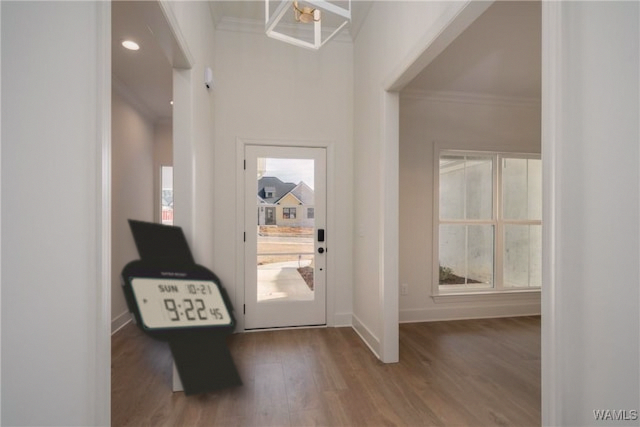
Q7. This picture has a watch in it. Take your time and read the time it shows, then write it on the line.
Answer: 9:22:45
